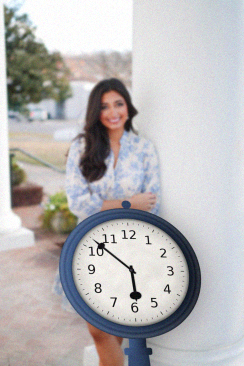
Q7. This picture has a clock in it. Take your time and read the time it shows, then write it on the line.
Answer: 5:52
